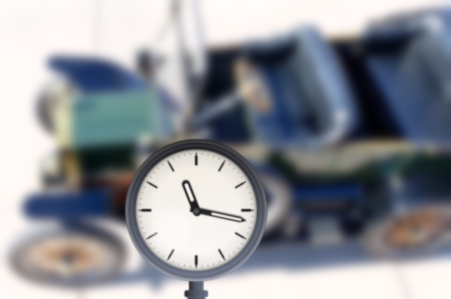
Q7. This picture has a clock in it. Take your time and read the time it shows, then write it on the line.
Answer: 11:17
